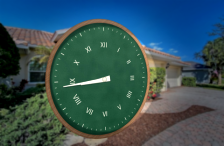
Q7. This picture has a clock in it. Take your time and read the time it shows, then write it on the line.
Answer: 8:44
